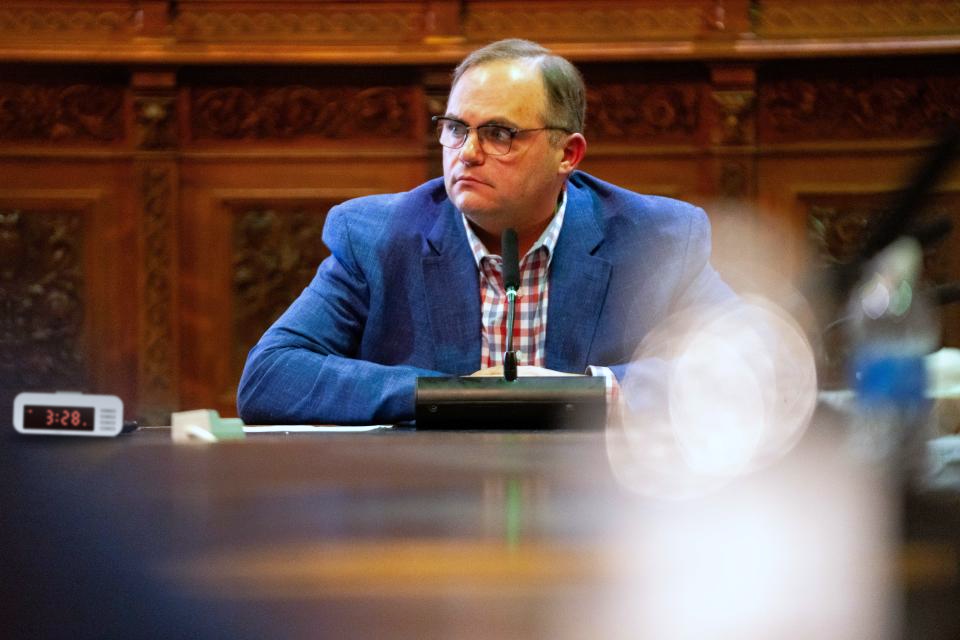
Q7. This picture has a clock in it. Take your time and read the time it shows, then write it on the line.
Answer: 3:28
